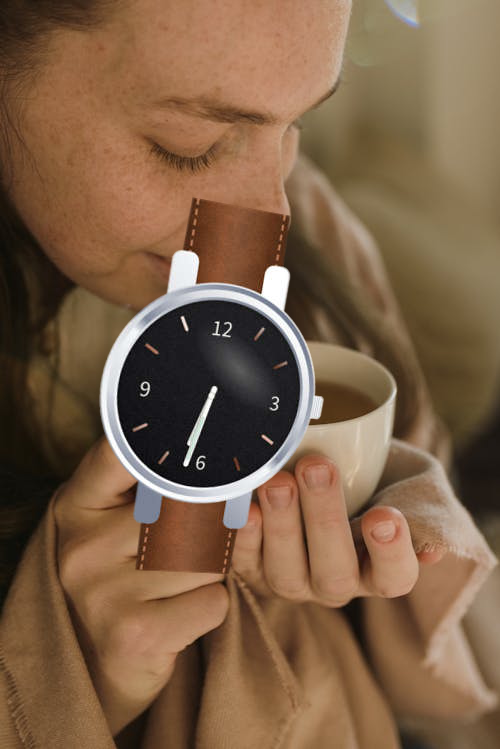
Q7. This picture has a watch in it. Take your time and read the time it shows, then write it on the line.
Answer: 6:32
